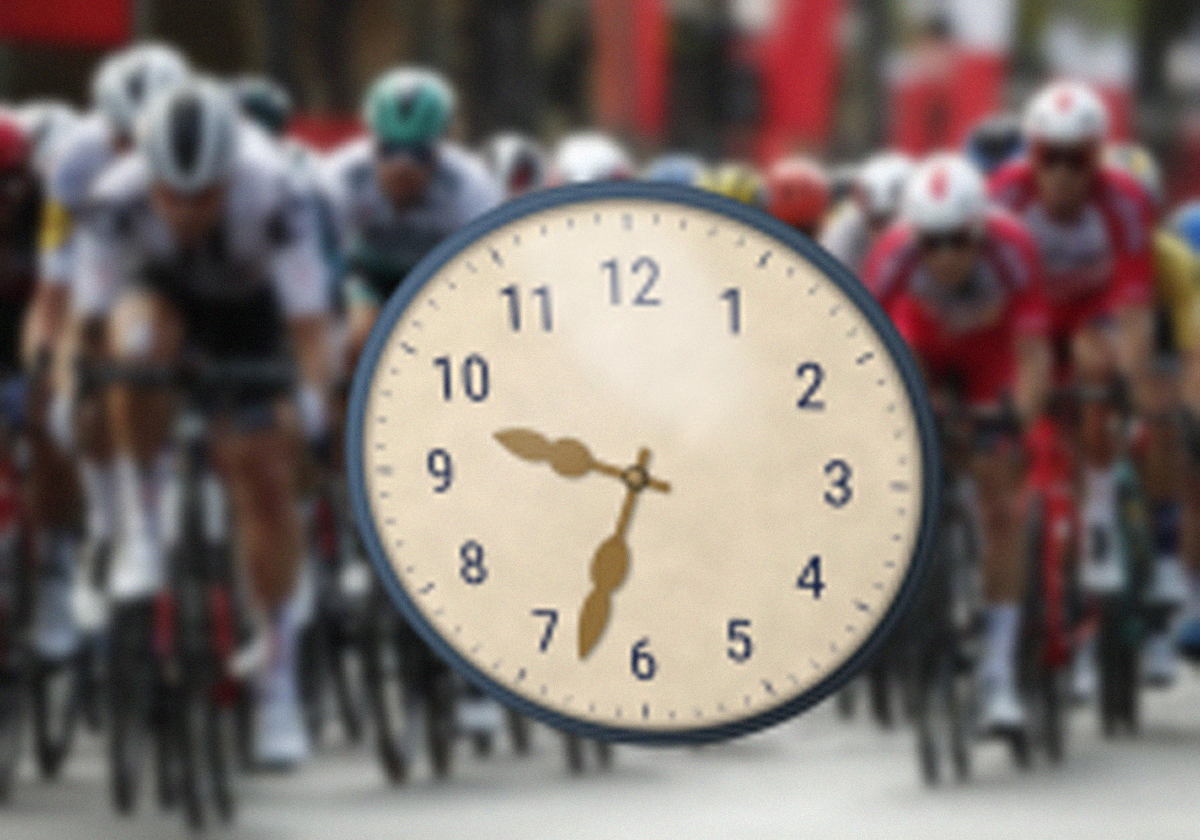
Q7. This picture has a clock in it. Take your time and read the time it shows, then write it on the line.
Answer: 9:33
